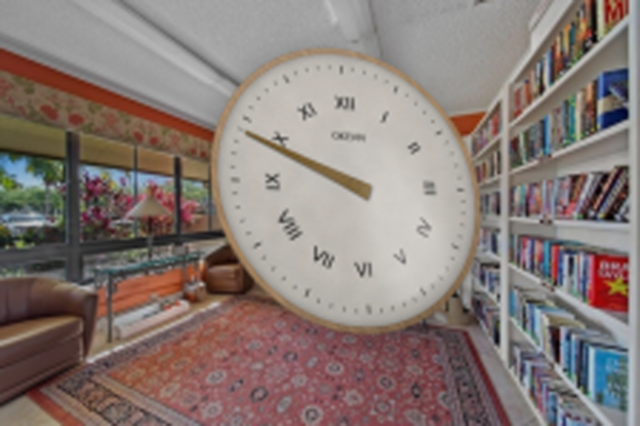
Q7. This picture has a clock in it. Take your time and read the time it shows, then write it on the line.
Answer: 9:49
